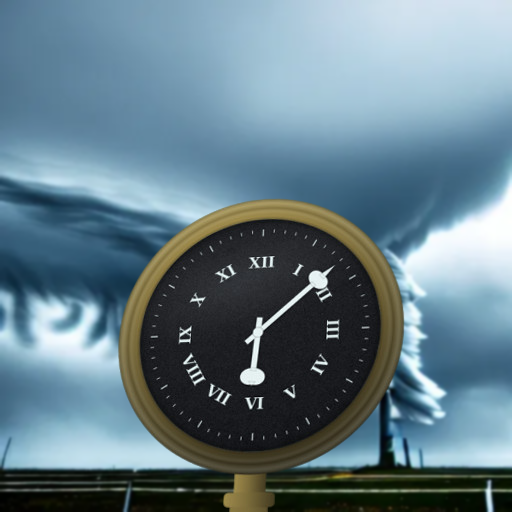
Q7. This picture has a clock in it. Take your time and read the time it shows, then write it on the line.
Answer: 6:08
